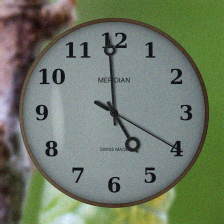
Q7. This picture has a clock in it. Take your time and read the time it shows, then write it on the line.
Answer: 4:59:20
